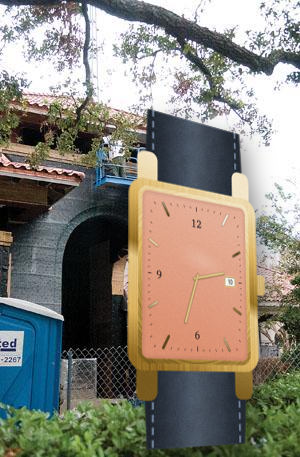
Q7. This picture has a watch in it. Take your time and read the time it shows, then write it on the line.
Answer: 2:33
